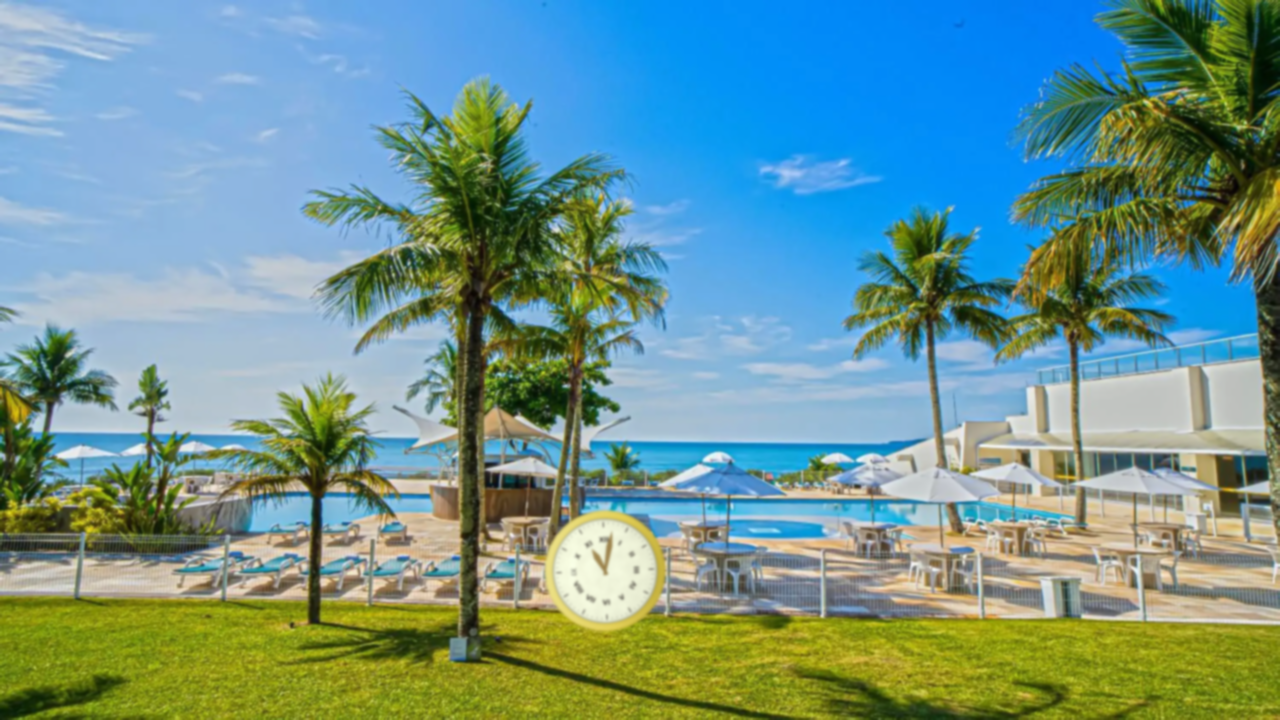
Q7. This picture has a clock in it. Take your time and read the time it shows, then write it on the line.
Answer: 11:02
